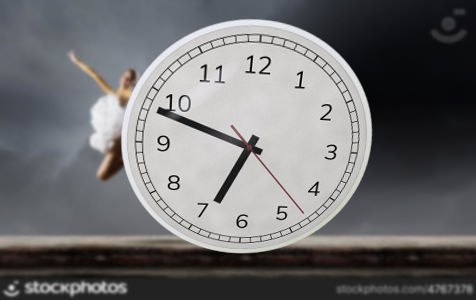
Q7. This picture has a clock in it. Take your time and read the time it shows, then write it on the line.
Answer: 6:48:23
